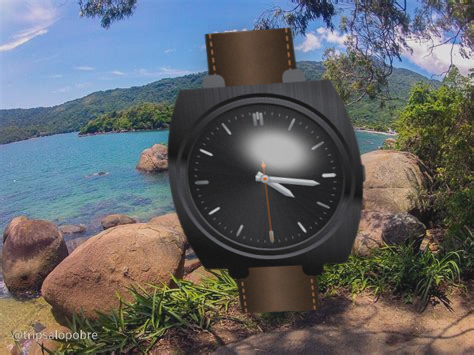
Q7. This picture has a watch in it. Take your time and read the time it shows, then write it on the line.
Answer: 4:16:30
